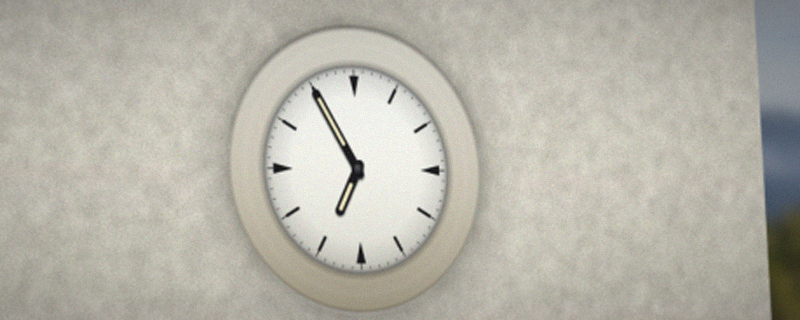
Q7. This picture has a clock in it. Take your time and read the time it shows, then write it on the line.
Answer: 6:55
